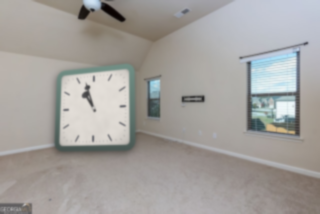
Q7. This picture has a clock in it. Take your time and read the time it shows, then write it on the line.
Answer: 10:57
